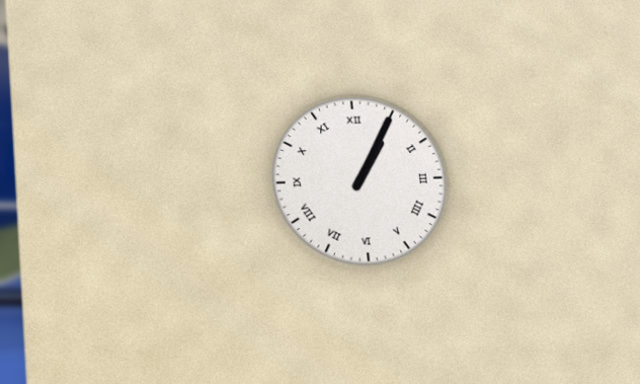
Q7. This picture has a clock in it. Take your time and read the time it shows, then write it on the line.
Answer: 1:05
